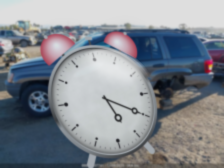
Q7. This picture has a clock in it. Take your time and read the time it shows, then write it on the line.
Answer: 5:20
